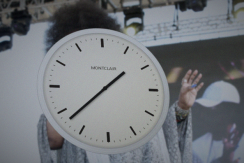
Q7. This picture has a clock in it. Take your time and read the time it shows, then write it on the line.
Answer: 1:38
